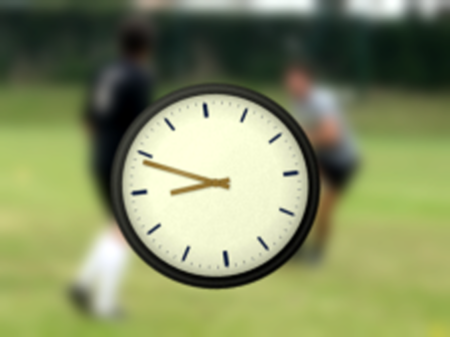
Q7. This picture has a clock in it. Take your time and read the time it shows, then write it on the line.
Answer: 8:49
